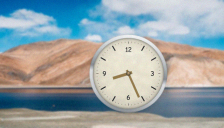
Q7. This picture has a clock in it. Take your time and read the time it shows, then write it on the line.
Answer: 8:26
